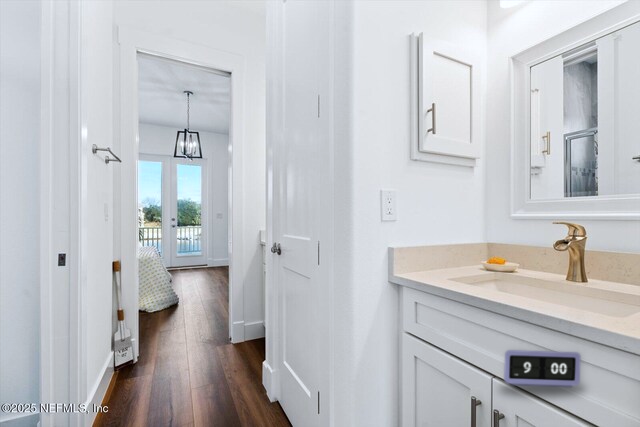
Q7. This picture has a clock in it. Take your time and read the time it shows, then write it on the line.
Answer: 9:00
